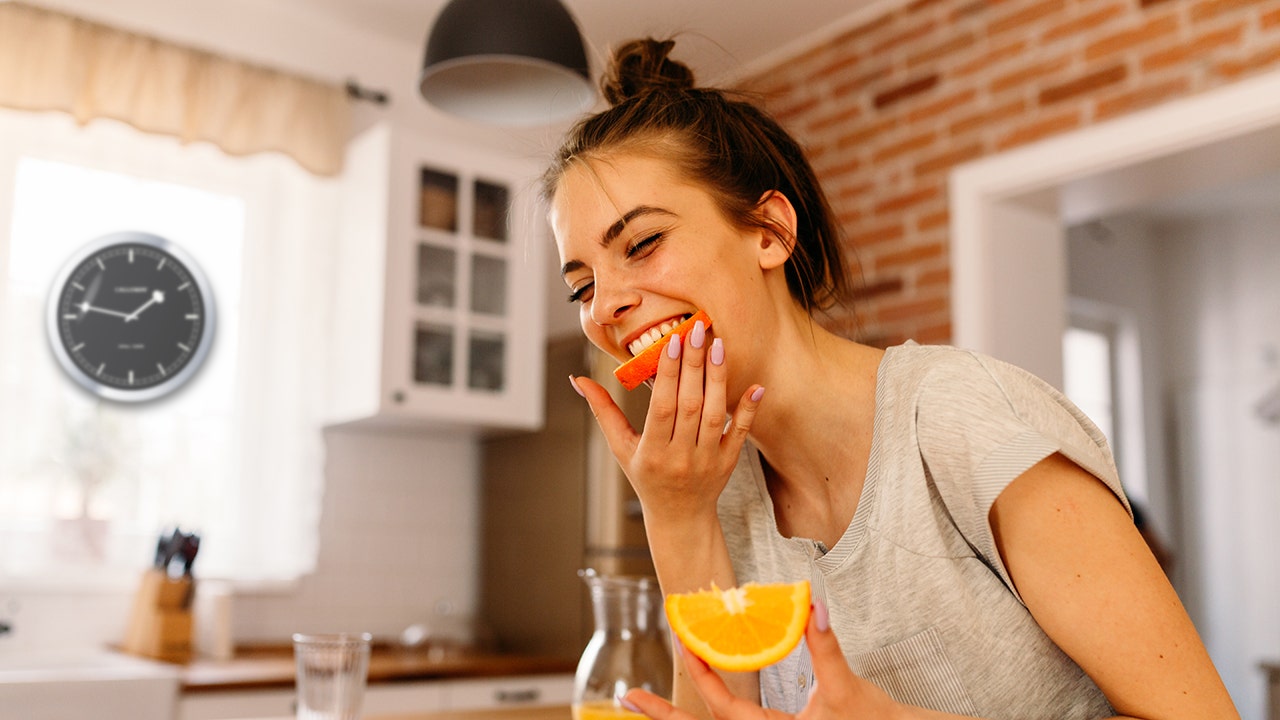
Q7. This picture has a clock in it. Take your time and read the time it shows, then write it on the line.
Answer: 1:47
